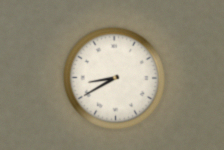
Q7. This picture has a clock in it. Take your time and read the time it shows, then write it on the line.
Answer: 8:40
